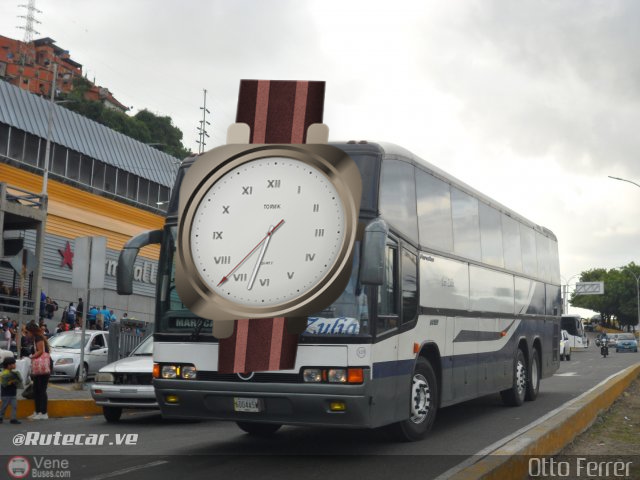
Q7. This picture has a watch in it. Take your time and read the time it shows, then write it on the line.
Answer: 6:32:37
